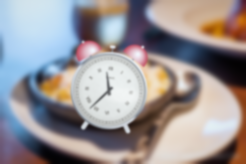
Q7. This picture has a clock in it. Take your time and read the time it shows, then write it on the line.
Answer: 11:37
